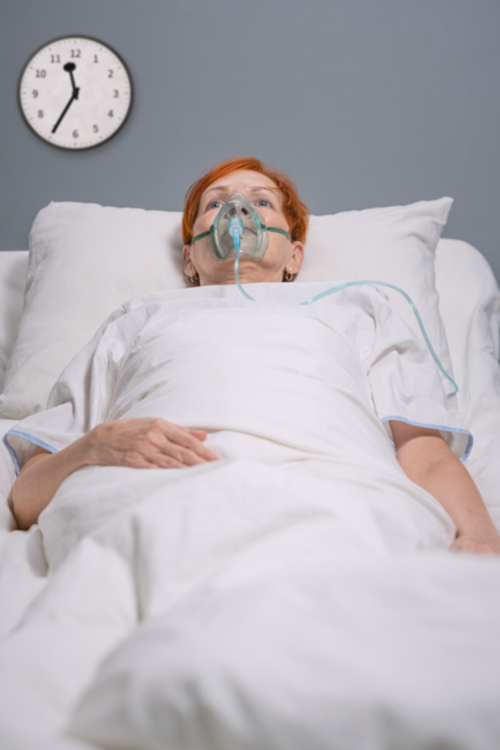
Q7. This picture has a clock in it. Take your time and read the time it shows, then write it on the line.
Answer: 11:35
